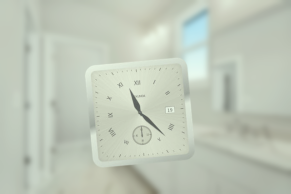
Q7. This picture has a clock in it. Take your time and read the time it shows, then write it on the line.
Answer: 11:23
